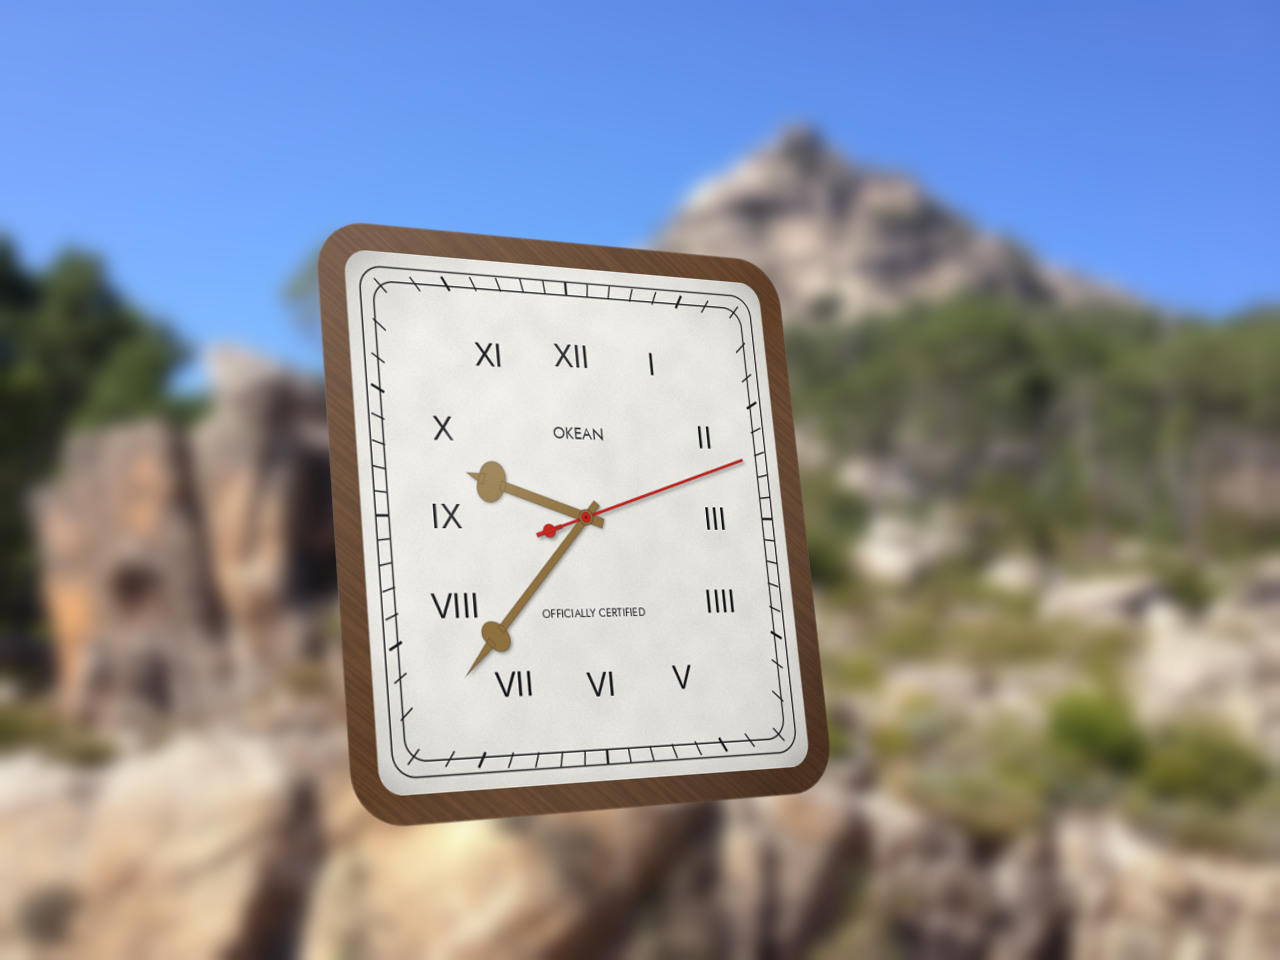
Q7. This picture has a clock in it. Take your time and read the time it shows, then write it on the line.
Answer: 9:37:12
